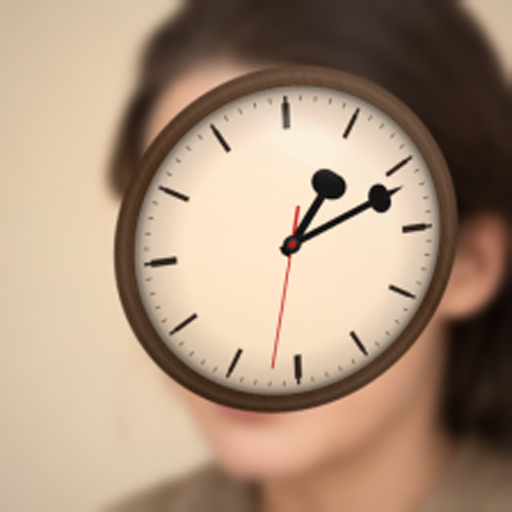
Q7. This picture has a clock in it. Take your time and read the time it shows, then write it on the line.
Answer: 1:11:32
